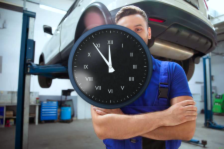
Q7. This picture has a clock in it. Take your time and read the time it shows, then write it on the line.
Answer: 11:54
